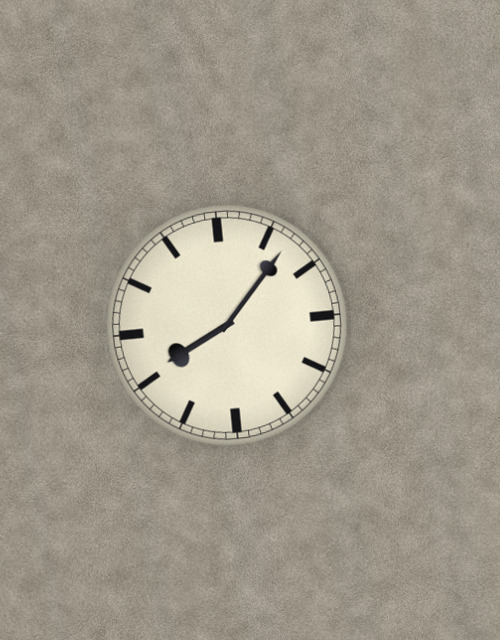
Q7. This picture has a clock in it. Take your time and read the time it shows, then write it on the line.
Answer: 8:07
